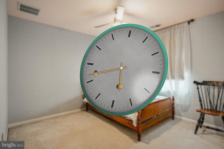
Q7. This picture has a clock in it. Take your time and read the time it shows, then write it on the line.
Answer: 5:42
